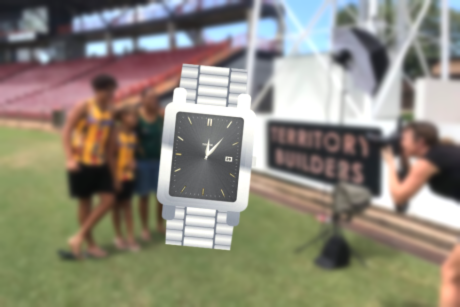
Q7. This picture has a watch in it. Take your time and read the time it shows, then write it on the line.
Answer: 12:06
